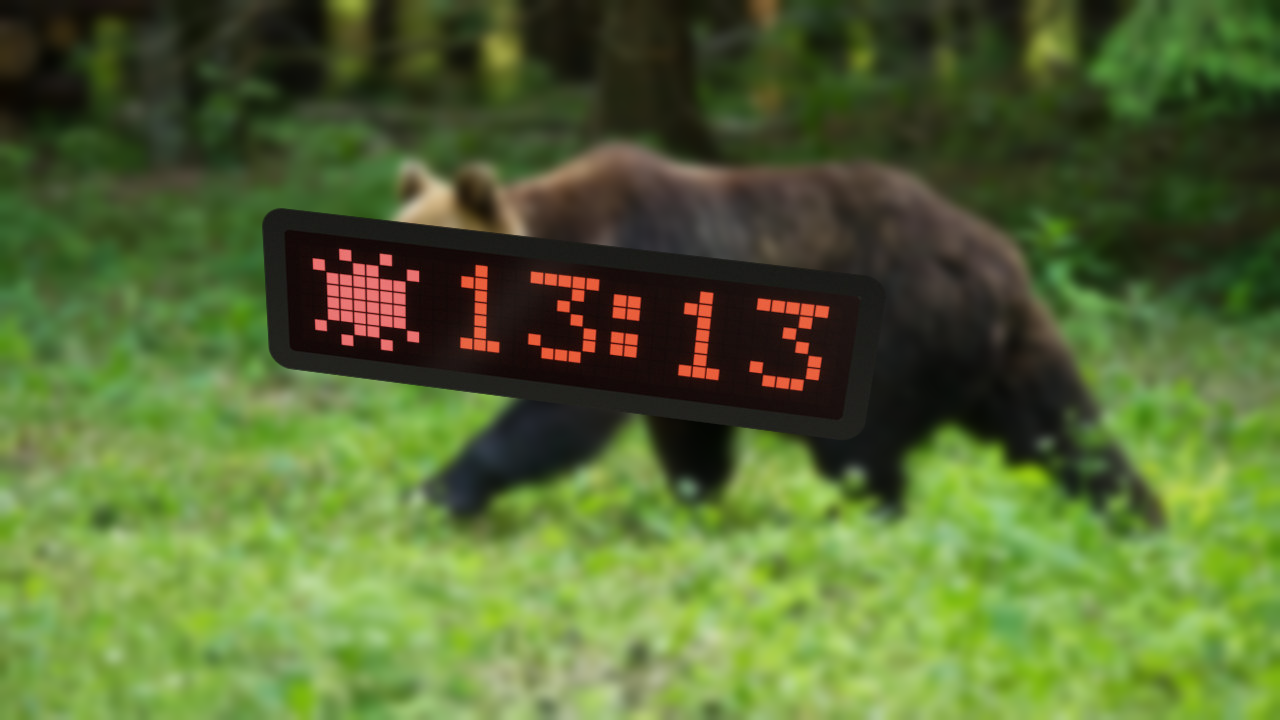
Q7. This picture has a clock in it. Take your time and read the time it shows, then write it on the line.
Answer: 13:13
